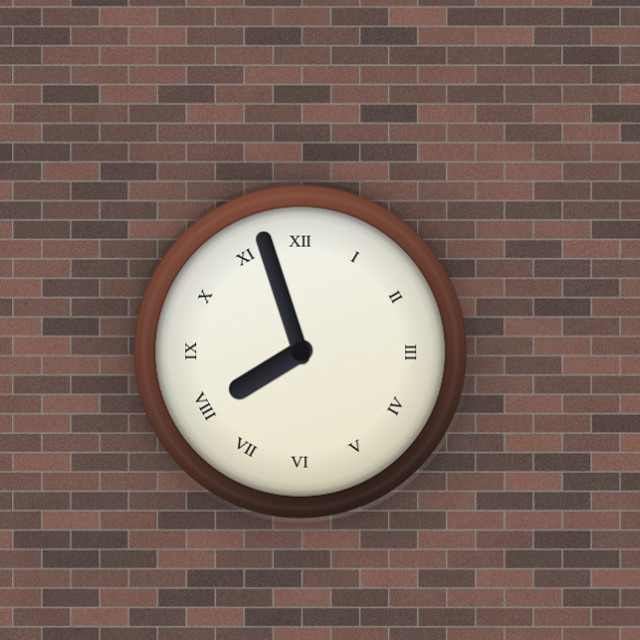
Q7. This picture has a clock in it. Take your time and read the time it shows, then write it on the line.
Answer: 7:57
